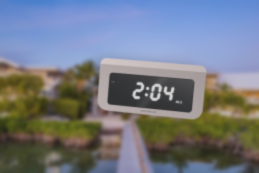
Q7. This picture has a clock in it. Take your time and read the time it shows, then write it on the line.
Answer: 2:04
